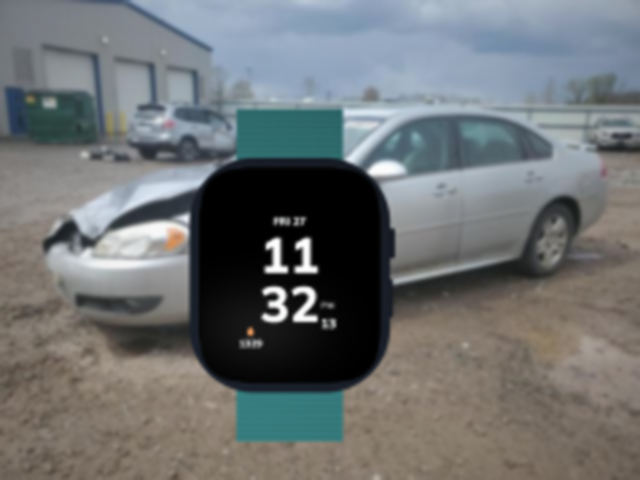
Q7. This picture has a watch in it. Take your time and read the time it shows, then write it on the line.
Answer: 11:32
